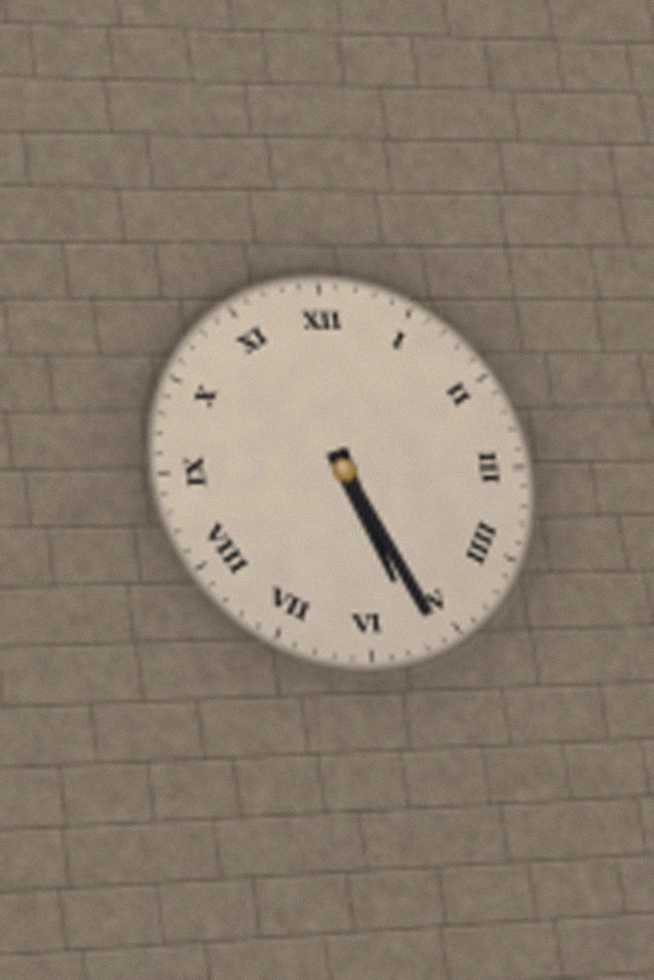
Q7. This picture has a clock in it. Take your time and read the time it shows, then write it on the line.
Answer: 5:26
